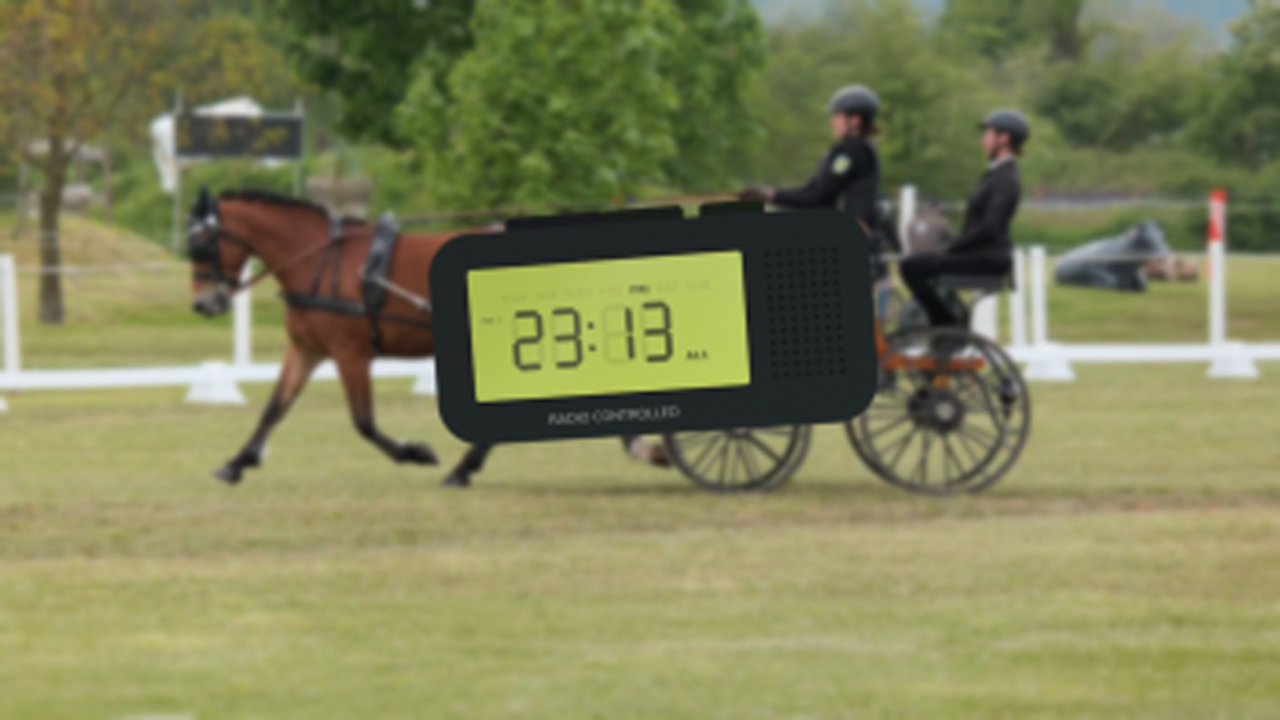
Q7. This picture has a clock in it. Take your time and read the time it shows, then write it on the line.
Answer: 23:13
